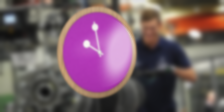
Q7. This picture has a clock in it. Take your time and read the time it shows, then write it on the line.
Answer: 9:58
